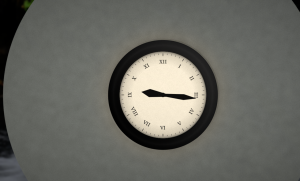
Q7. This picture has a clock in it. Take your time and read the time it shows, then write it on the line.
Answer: 9:16
